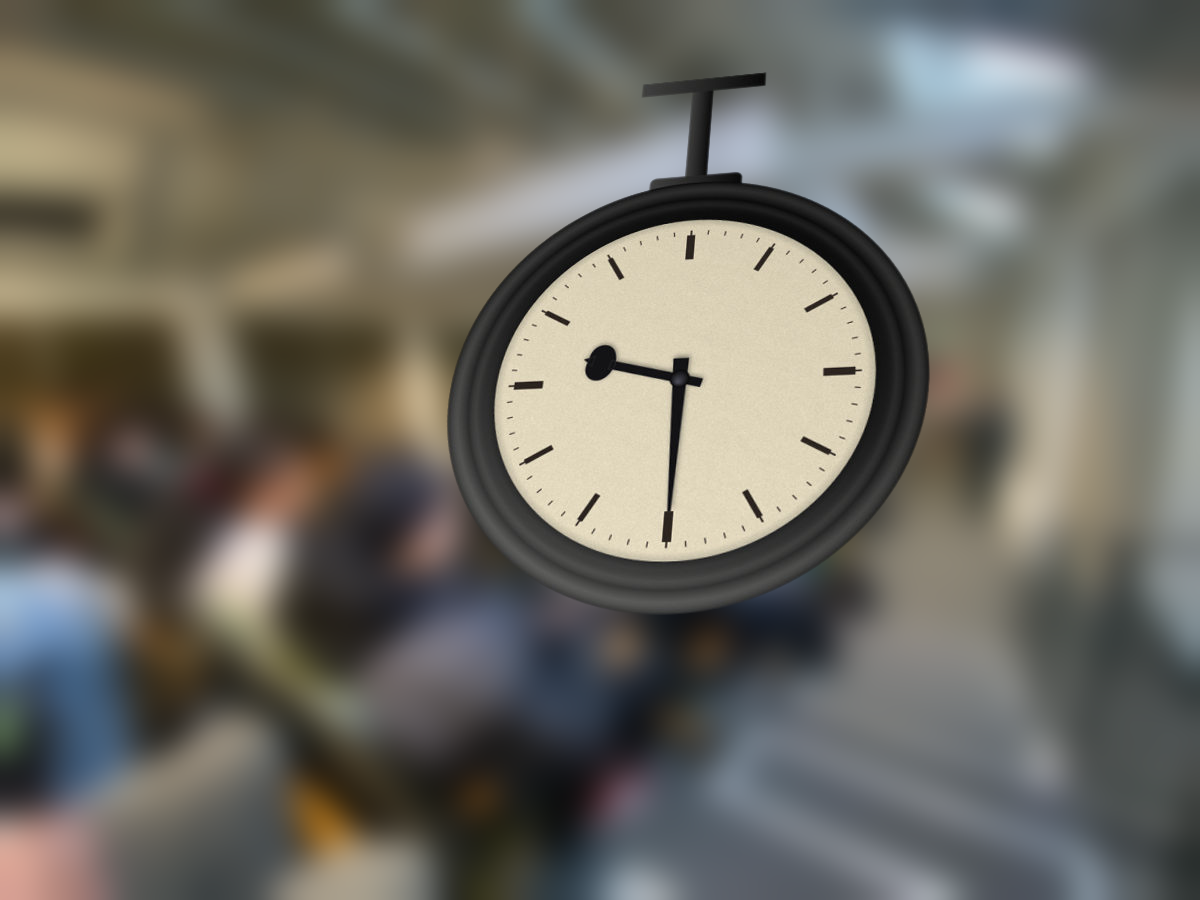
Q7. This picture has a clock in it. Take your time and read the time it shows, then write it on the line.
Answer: 9:30
